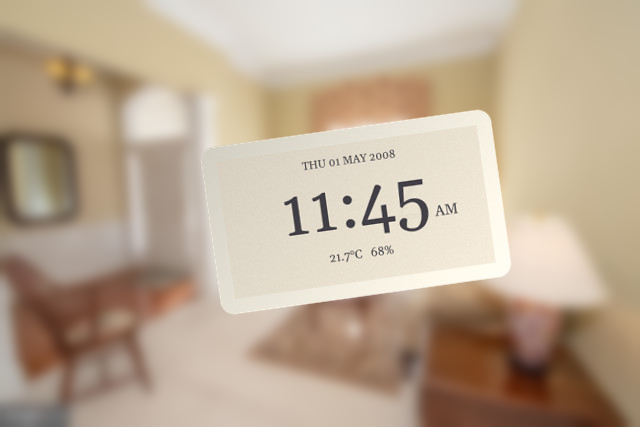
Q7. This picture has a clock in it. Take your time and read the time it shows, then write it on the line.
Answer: 11:45
